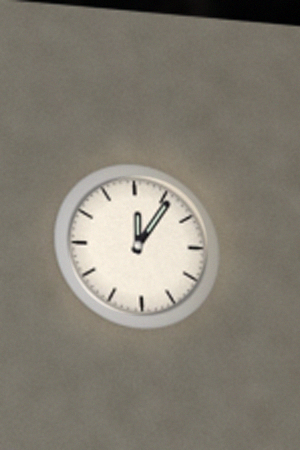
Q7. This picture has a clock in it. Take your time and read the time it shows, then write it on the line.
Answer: 12:06
